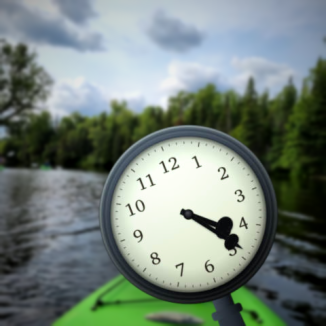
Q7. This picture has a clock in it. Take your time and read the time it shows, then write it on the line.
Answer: 4:24
